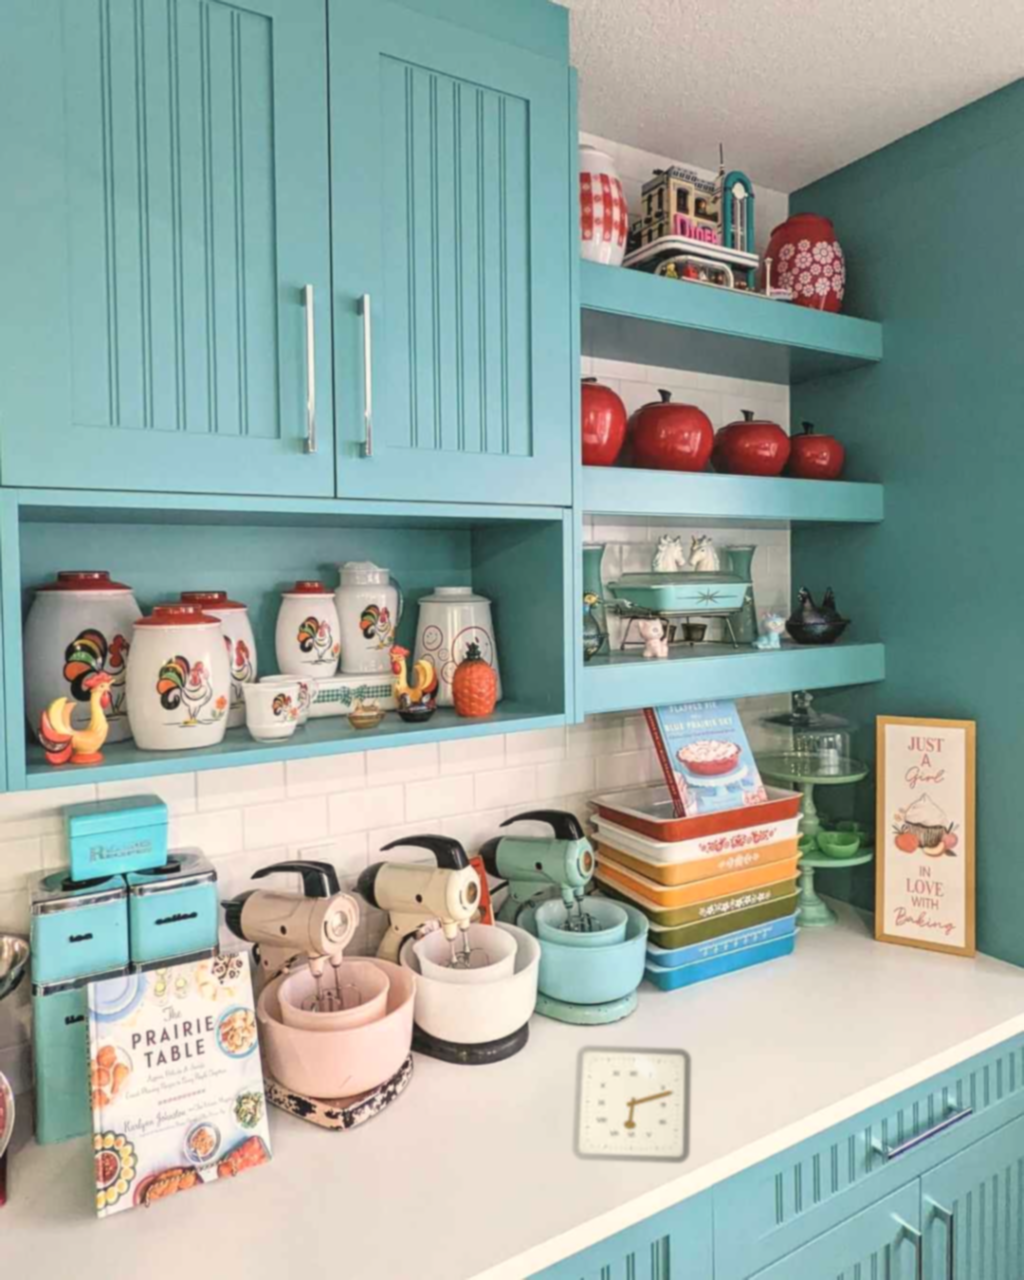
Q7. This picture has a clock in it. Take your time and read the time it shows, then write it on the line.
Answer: 6:12
